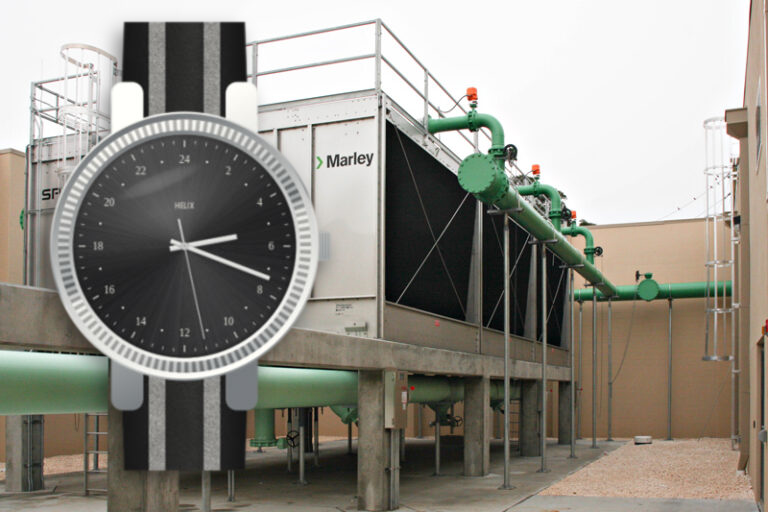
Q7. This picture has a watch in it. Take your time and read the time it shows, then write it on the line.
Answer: 5:18:28
